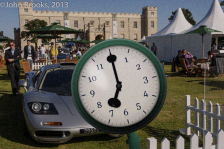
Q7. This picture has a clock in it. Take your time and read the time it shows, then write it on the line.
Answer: 7:00
